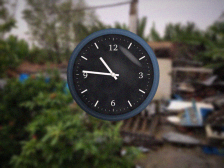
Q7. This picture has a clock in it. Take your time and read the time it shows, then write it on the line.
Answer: 10:46
